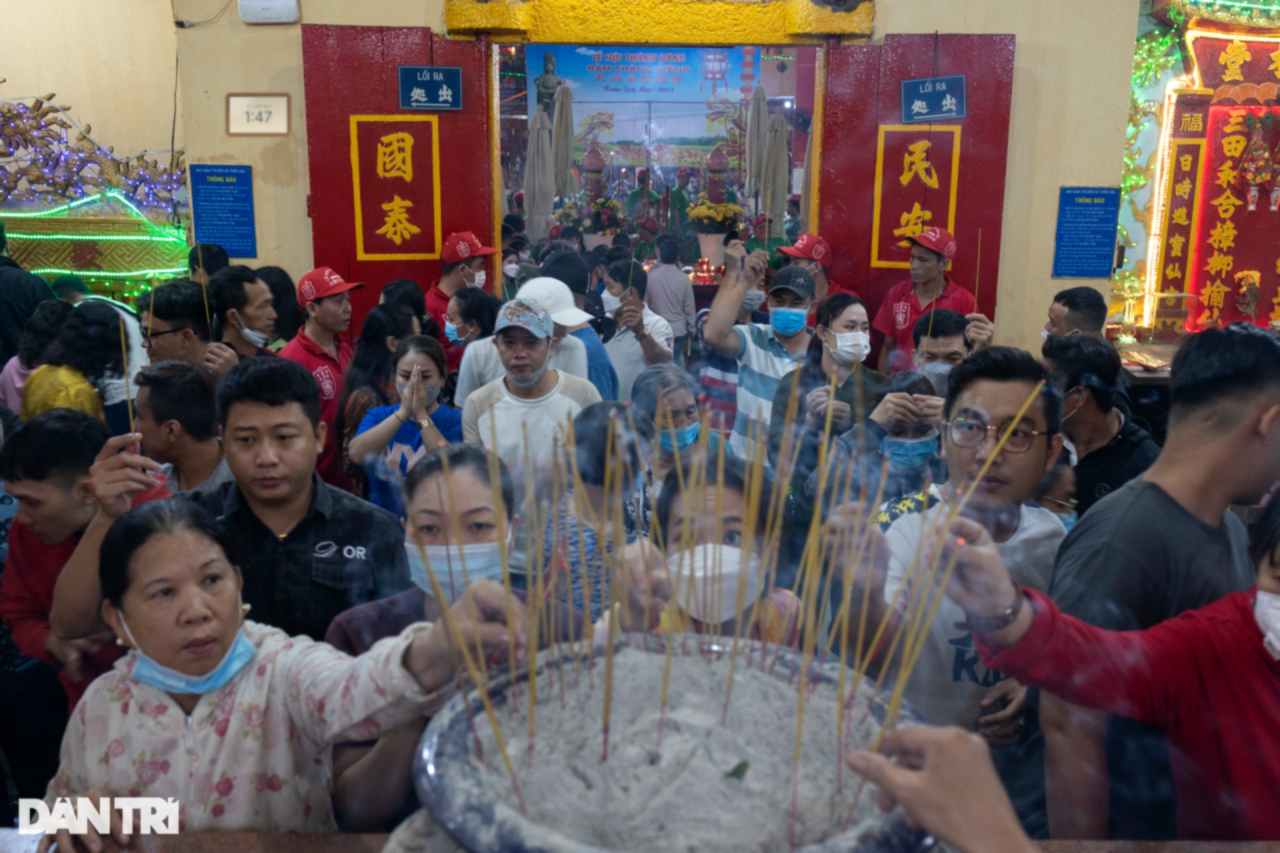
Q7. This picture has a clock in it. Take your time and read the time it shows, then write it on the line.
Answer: 1:47
